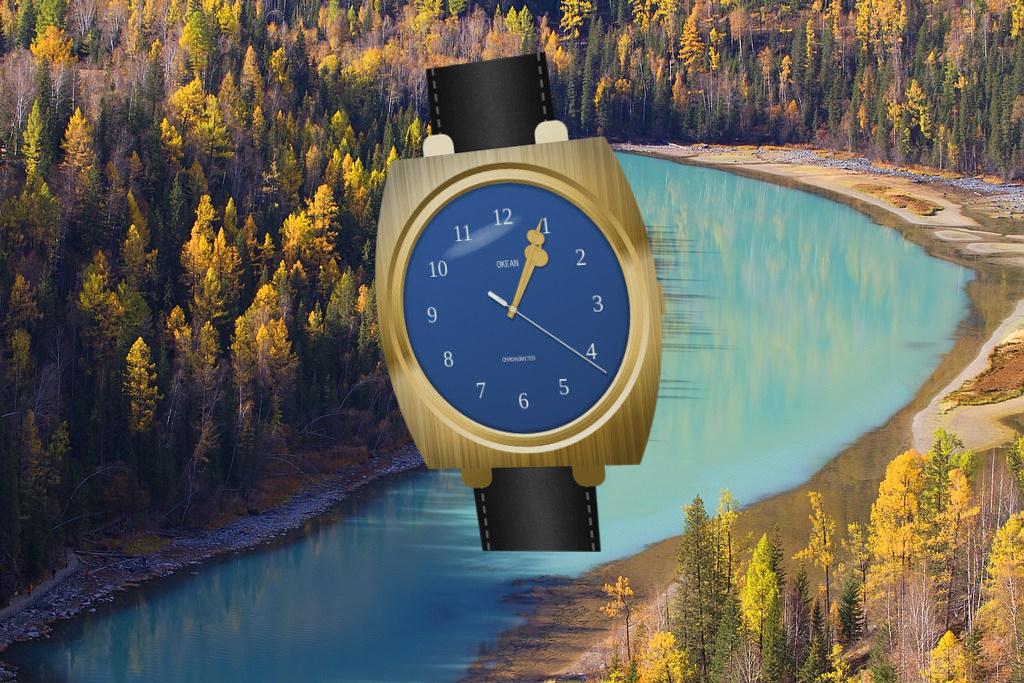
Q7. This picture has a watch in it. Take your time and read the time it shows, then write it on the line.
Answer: 1:04:21
